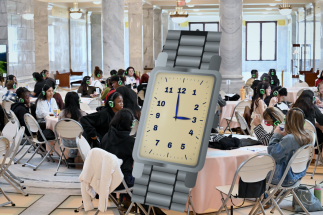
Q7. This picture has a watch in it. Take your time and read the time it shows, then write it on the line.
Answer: 2:59
